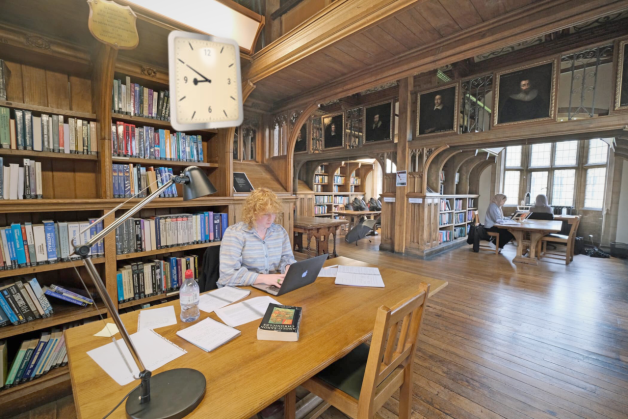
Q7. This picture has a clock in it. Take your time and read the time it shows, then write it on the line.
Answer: 8:50
